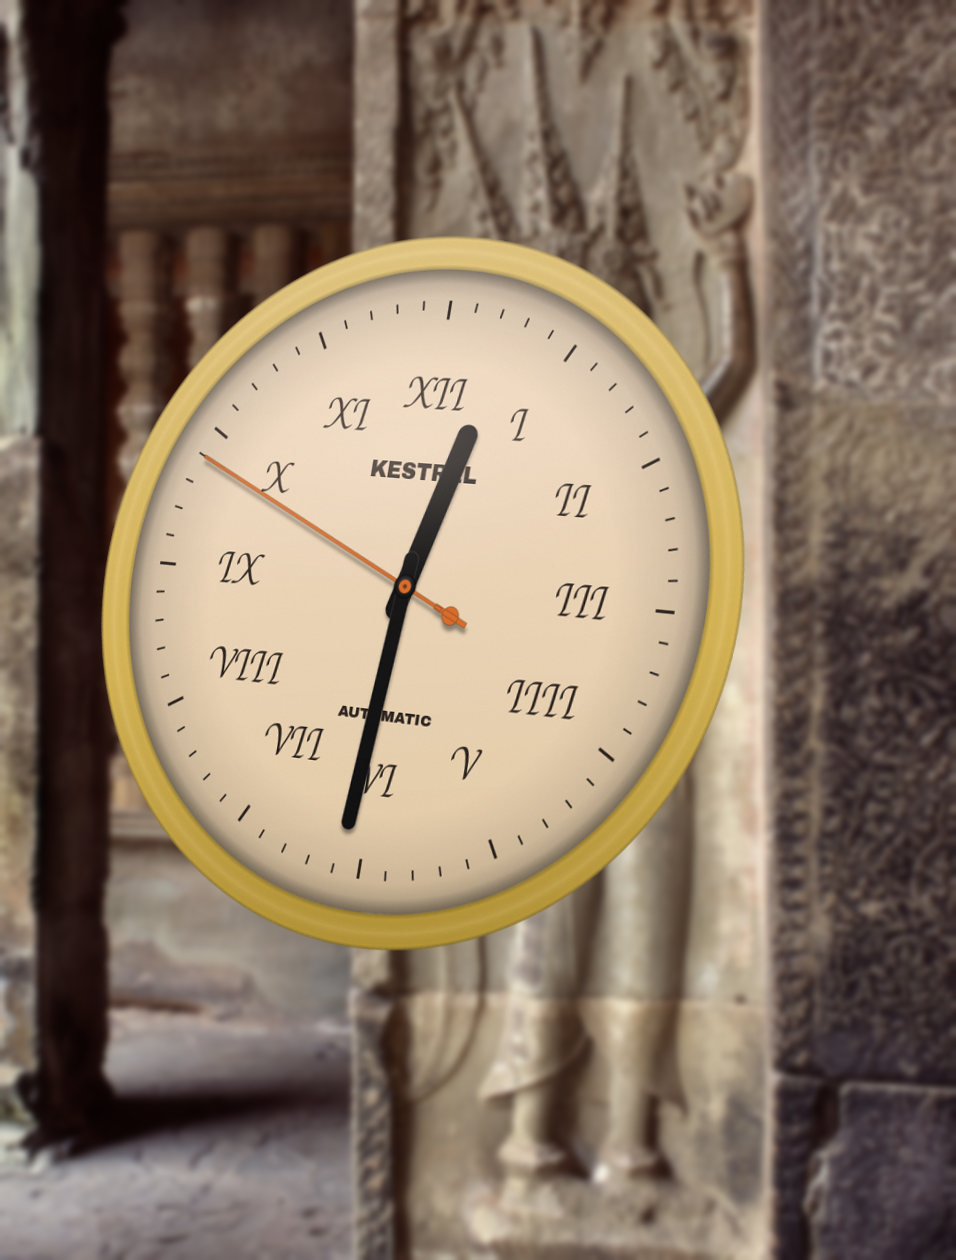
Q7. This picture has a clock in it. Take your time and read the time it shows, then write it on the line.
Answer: 12:30:49
